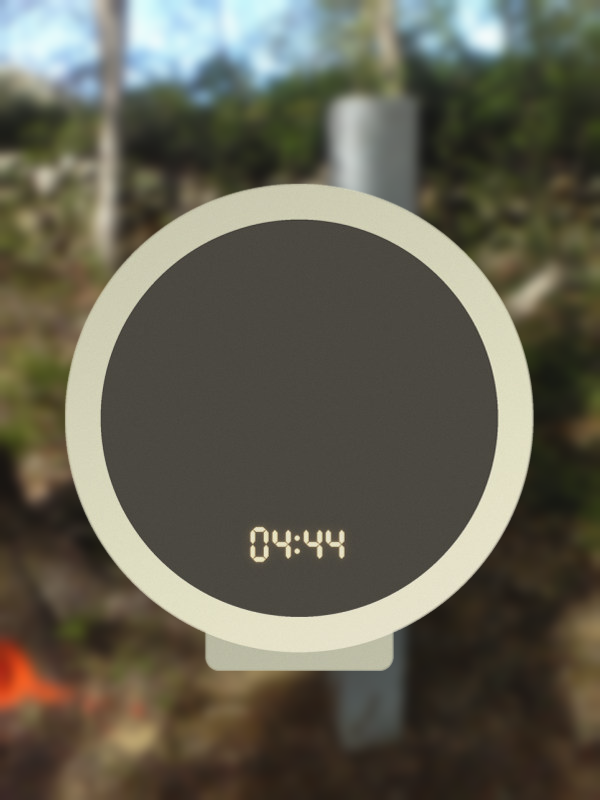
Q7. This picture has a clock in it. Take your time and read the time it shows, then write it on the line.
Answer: 4:44
